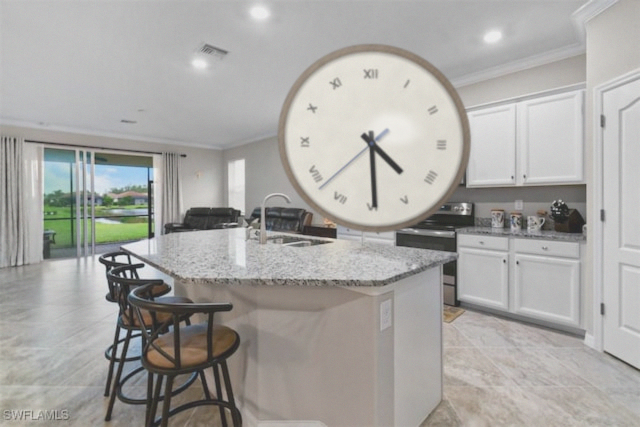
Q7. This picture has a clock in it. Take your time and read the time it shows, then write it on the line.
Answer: 4:29:38
